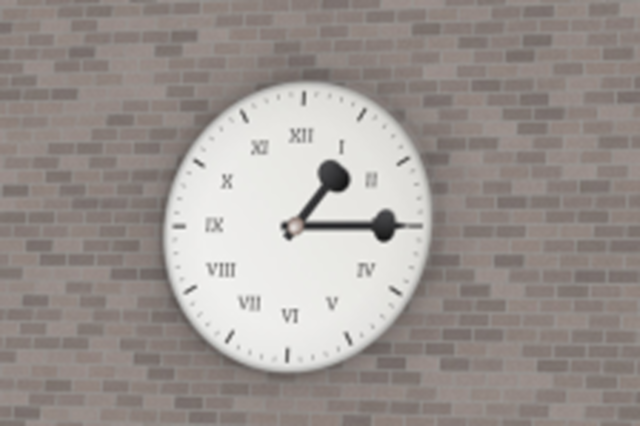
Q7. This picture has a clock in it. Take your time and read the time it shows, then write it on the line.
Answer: 1:15
